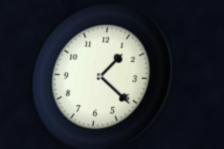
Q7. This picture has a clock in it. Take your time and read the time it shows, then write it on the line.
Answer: 1:21
